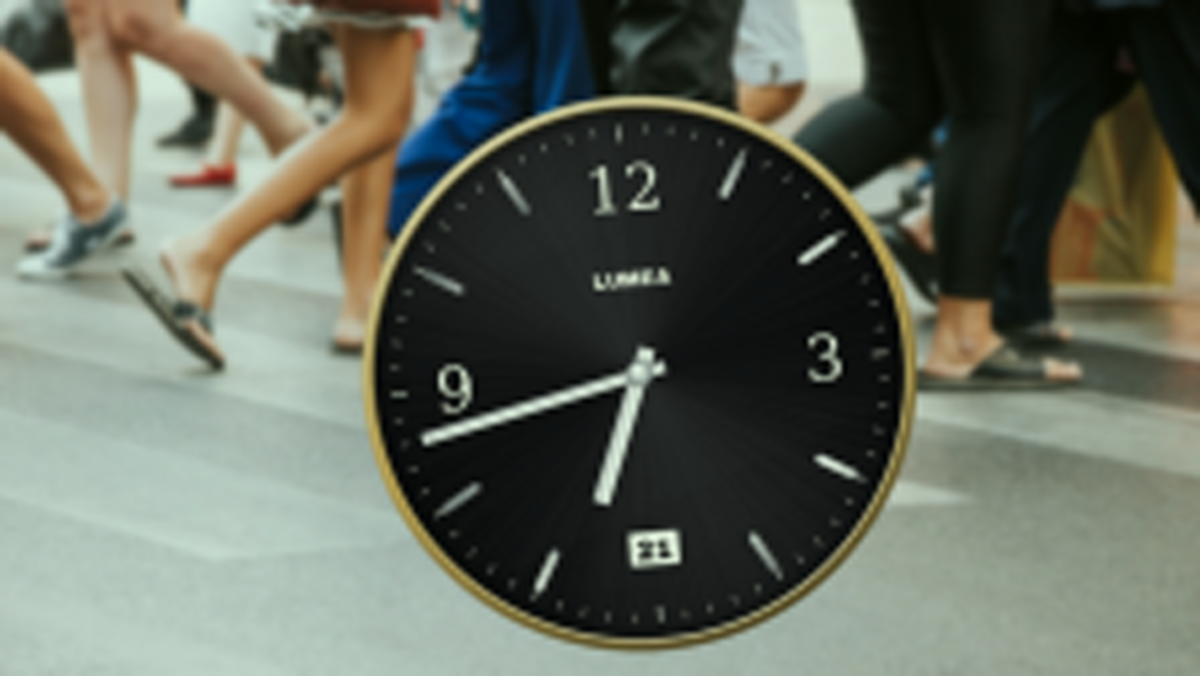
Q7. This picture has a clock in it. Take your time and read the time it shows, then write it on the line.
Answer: 6:43
